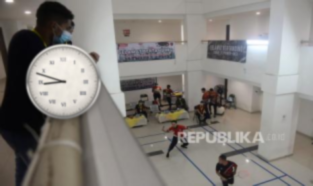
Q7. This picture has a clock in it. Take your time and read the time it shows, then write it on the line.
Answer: 8:48
